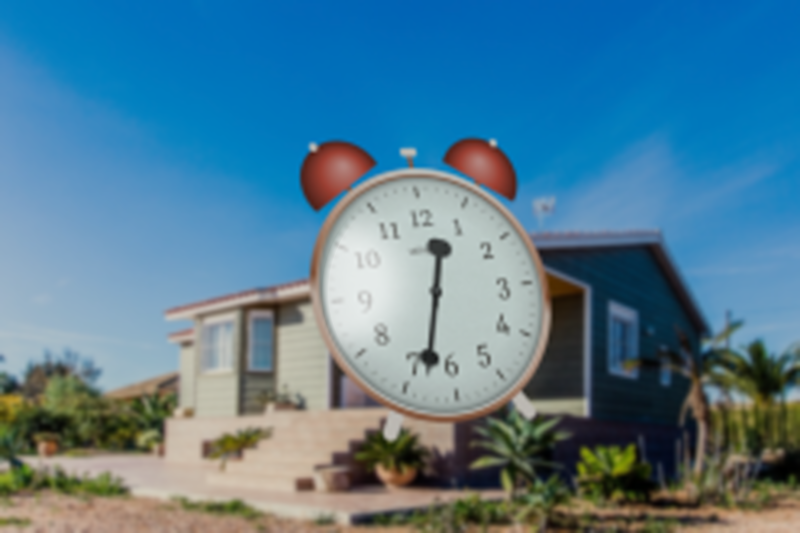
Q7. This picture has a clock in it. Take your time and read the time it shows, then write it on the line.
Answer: 12:33
